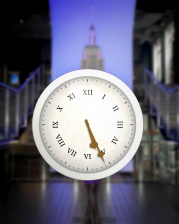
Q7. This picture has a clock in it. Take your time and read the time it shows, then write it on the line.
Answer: 5:26
